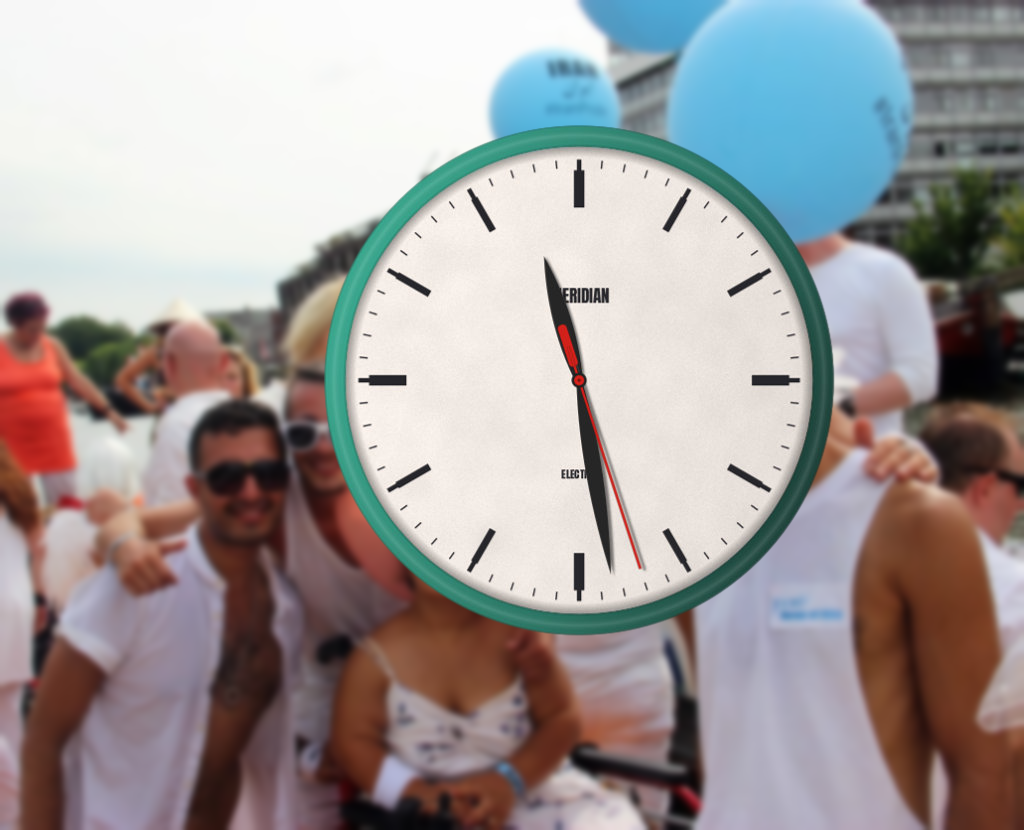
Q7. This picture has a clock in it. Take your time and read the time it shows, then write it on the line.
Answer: 11:28:27
